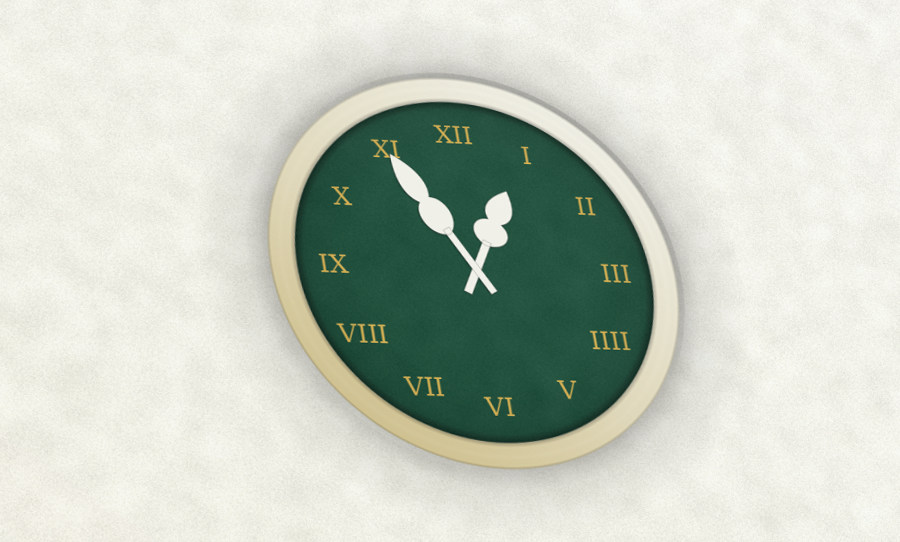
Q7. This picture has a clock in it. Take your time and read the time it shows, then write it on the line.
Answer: 12:55
